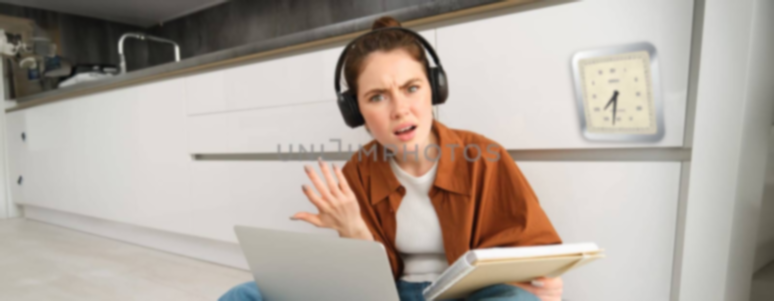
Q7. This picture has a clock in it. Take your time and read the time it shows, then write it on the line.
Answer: 7:32
